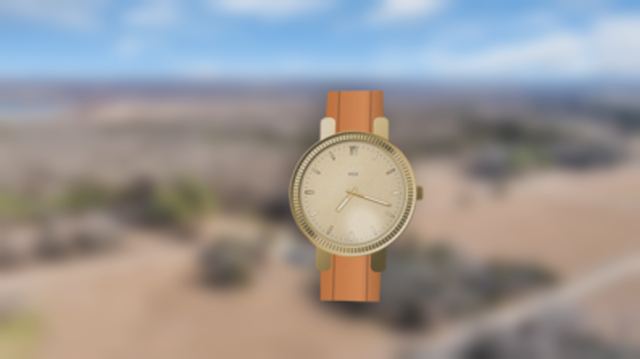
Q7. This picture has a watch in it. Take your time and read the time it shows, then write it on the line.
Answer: 7:18
